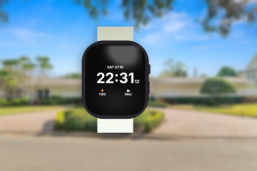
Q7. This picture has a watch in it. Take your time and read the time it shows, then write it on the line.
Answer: 22:31
